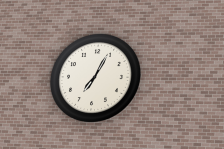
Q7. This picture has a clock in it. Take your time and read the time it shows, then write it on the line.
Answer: 7:04
